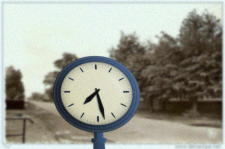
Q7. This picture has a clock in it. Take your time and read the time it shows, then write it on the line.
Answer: 7:28
